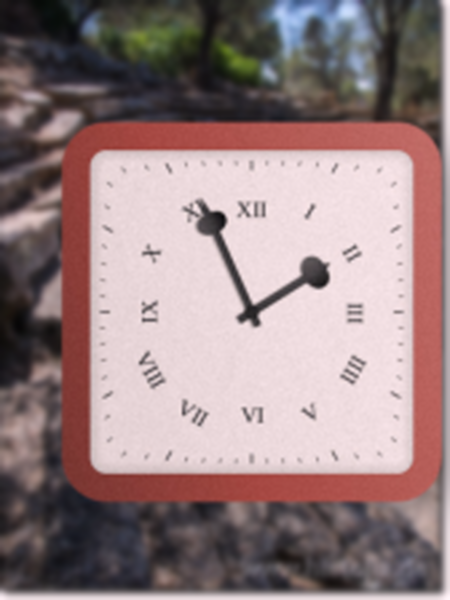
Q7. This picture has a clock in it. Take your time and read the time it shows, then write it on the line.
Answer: 1:56
